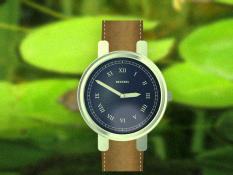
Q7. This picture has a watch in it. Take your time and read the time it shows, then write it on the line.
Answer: 2:50
